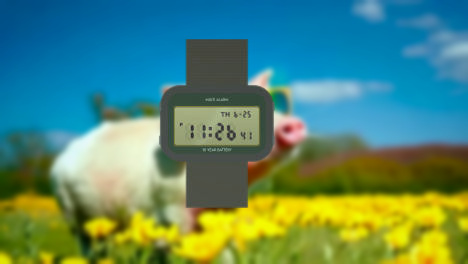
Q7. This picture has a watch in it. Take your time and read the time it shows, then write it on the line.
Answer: 11:26:41
